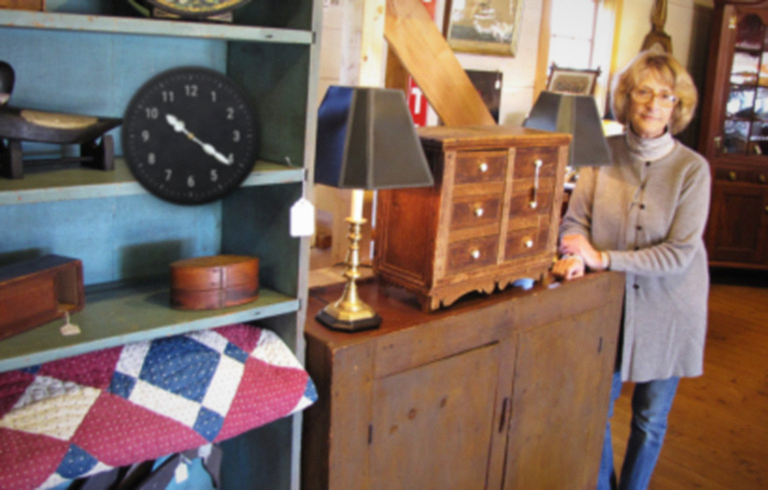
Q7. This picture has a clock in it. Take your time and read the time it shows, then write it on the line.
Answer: 10:21
